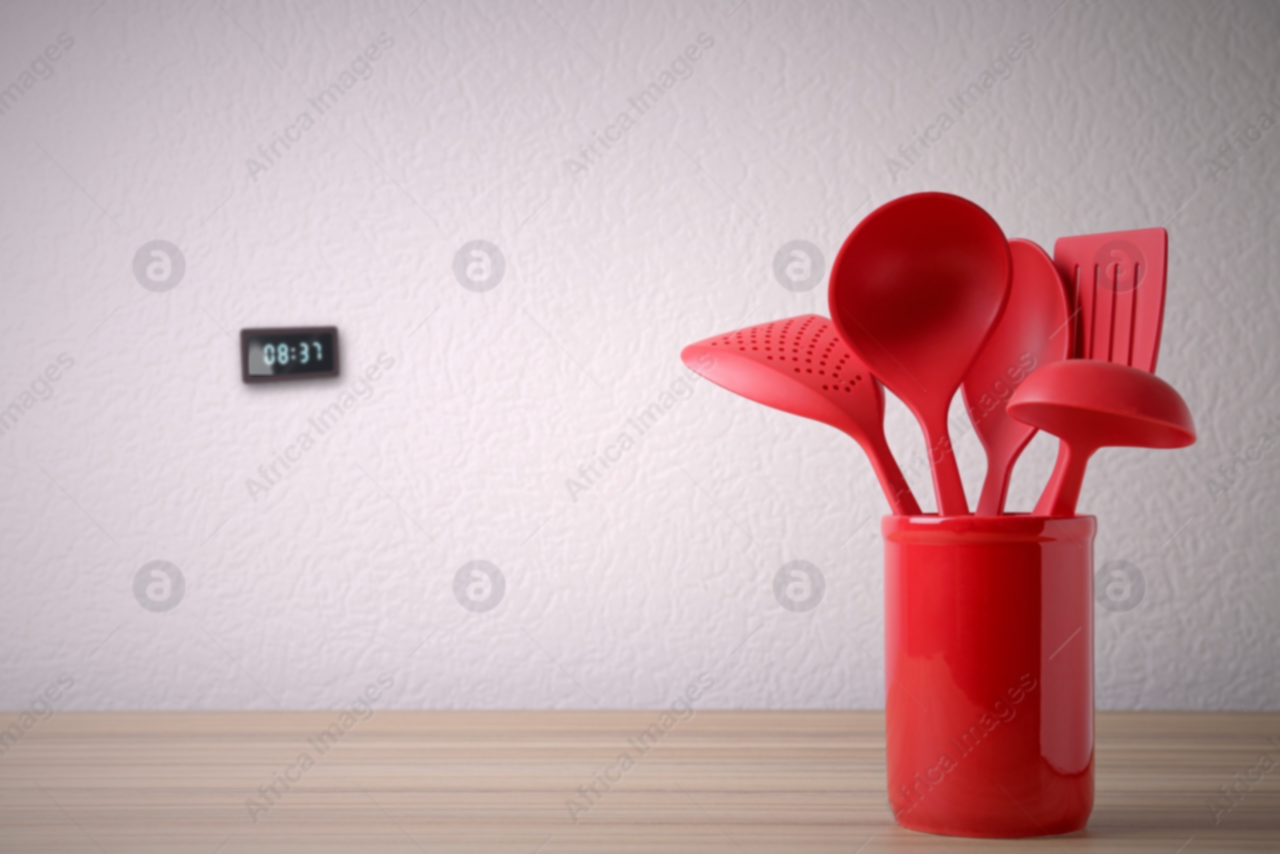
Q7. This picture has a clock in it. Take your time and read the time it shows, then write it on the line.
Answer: 8:37
